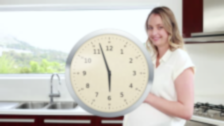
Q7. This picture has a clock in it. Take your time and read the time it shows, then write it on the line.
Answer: 5:57
